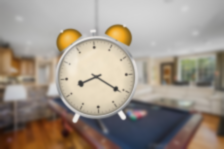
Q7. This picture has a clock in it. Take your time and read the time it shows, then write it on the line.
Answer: 8:21
